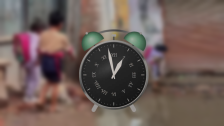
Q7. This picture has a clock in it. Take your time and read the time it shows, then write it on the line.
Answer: 12:58
